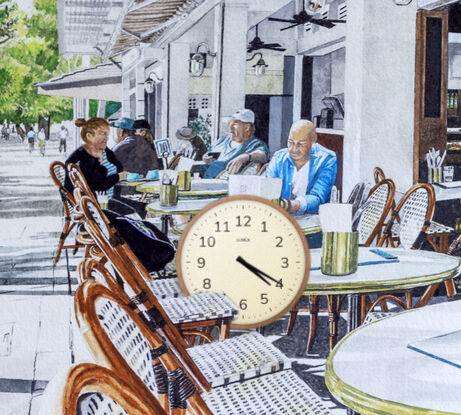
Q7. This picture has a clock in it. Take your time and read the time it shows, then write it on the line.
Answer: 4:20
